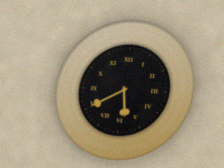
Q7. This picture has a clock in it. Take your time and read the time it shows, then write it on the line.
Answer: 5:40
